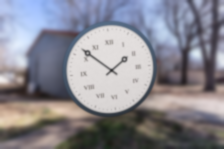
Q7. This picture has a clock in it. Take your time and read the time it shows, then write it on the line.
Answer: 1:52
